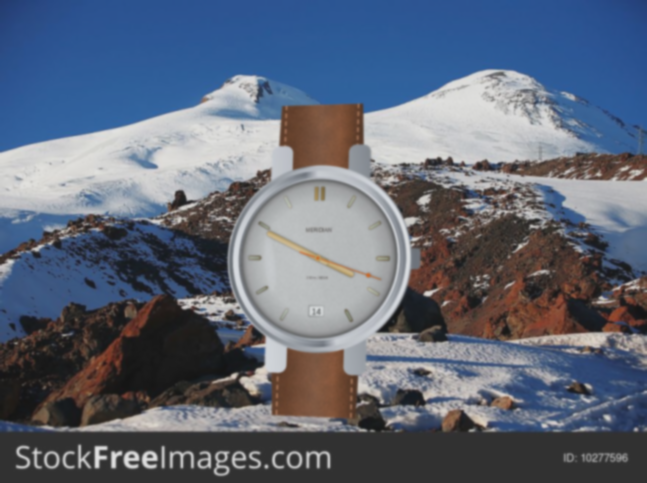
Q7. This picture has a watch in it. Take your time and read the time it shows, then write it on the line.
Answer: 3:49:18
